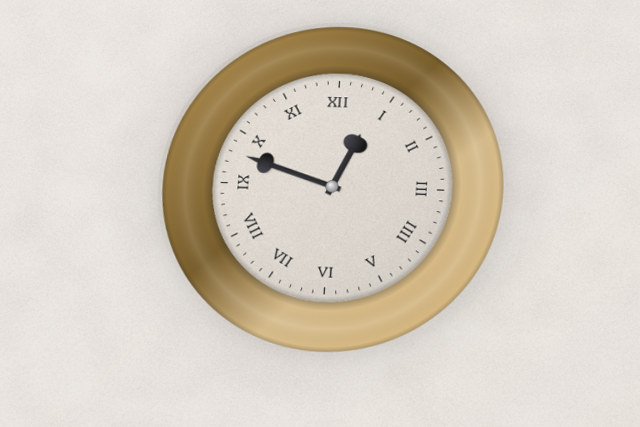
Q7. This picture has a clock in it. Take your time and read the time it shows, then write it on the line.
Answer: 12:48
